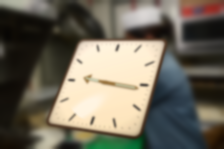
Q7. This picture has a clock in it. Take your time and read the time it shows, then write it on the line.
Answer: 9:16
